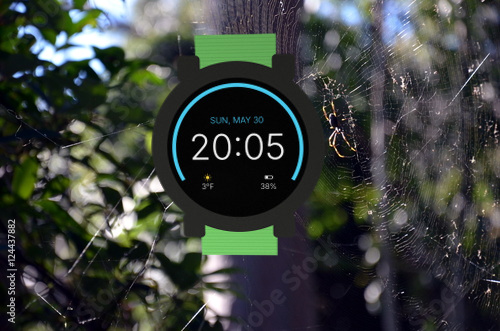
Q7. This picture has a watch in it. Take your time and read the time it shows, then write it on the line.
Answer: 20:05
